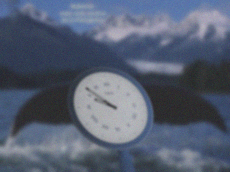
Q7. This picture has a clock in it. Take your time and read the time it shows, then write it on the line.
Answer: 9:52
